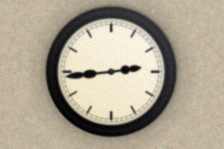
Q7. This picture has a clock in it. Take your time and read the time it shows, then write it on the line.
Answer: 2:44
